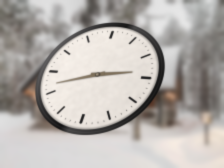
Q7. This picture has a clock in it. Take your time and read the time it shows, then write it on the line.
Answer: 2:42
